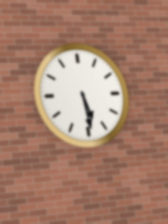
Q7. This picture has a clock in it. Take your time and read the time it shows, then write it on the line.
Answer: 5:29
